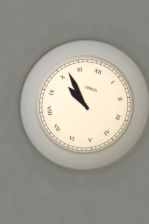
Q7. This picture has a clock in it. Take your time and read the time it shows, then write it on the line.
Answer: 9:52
